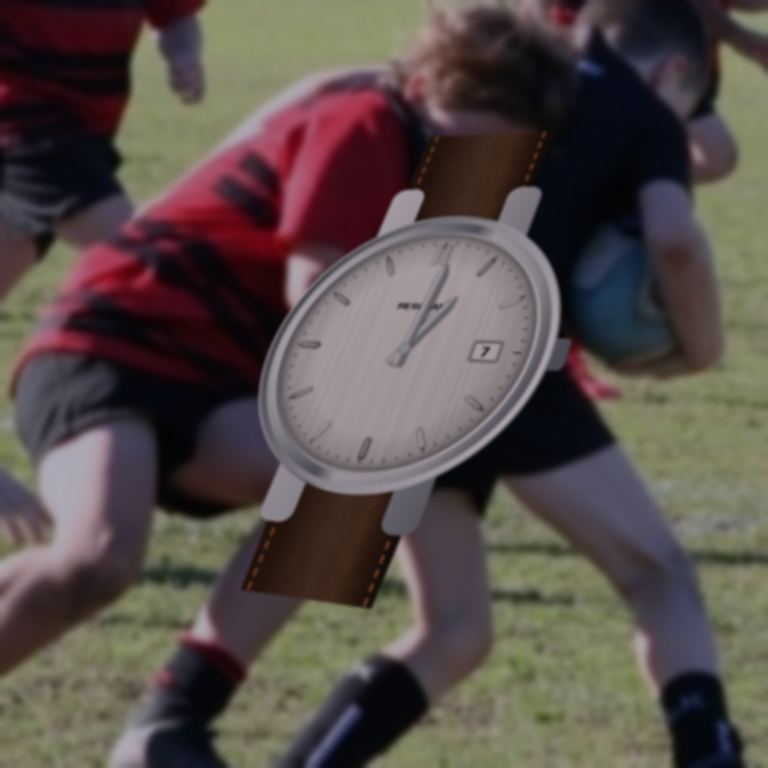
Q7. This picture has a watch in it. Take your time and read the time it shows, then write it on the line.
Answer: 1:01
